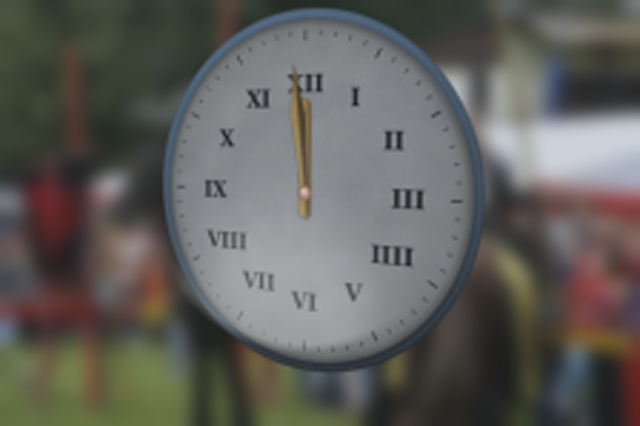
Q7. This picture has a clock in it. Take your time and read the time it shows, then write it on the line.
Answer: 11:59
